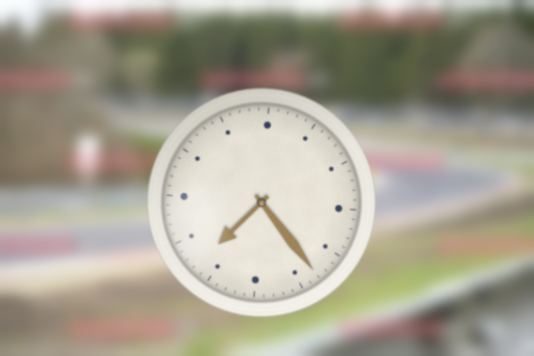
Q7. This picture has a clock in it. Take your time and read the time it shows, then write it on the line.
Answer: 7:23
